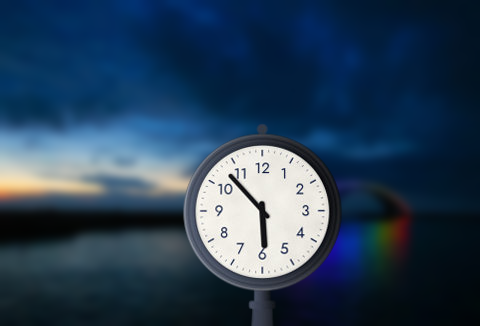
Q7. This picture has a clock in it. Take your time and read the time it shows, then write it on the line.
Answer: 5:53
